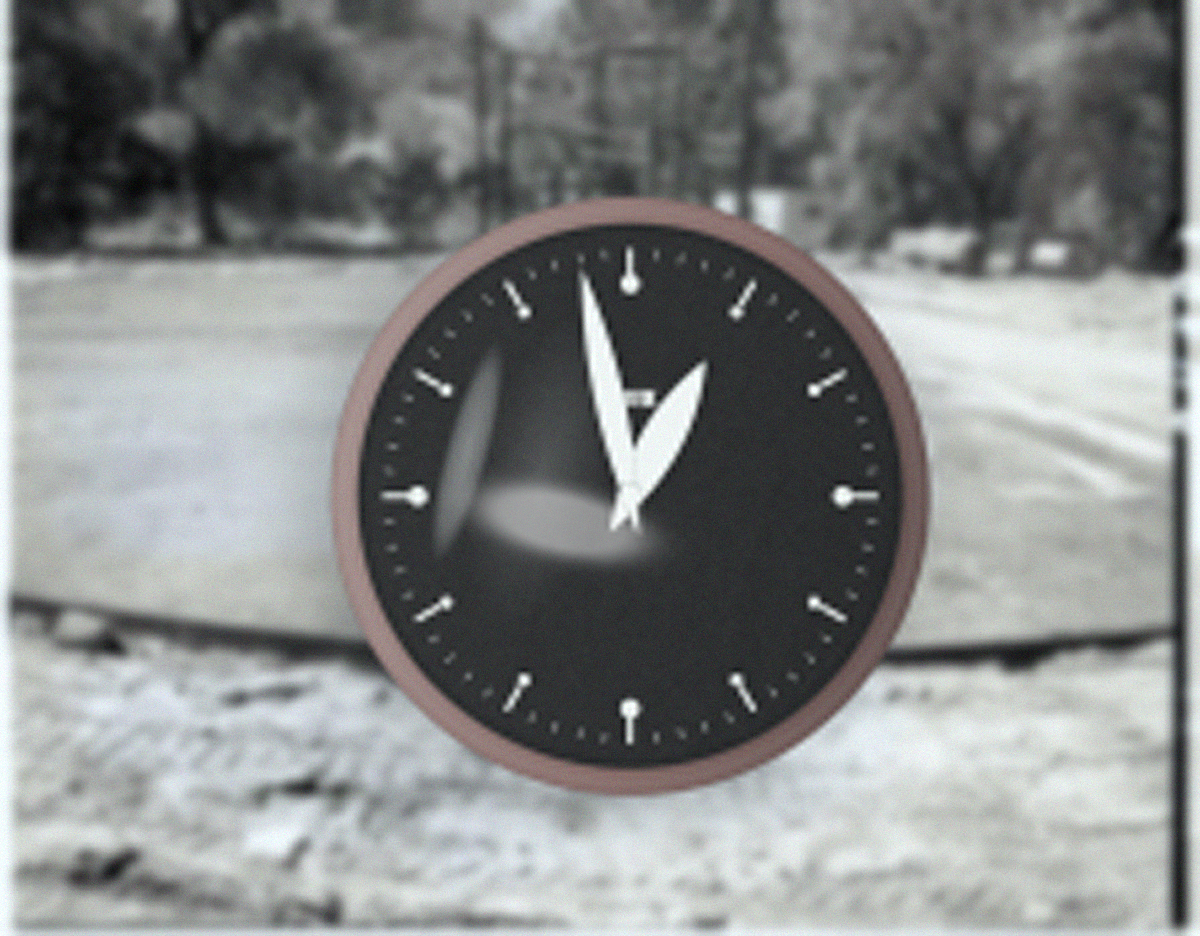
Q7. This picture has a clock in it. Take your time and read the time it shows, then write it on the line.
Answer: 12:58
